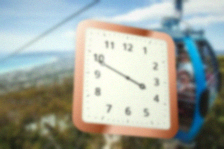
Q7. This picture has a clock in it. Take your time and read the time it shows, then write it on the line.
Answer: 3:49
